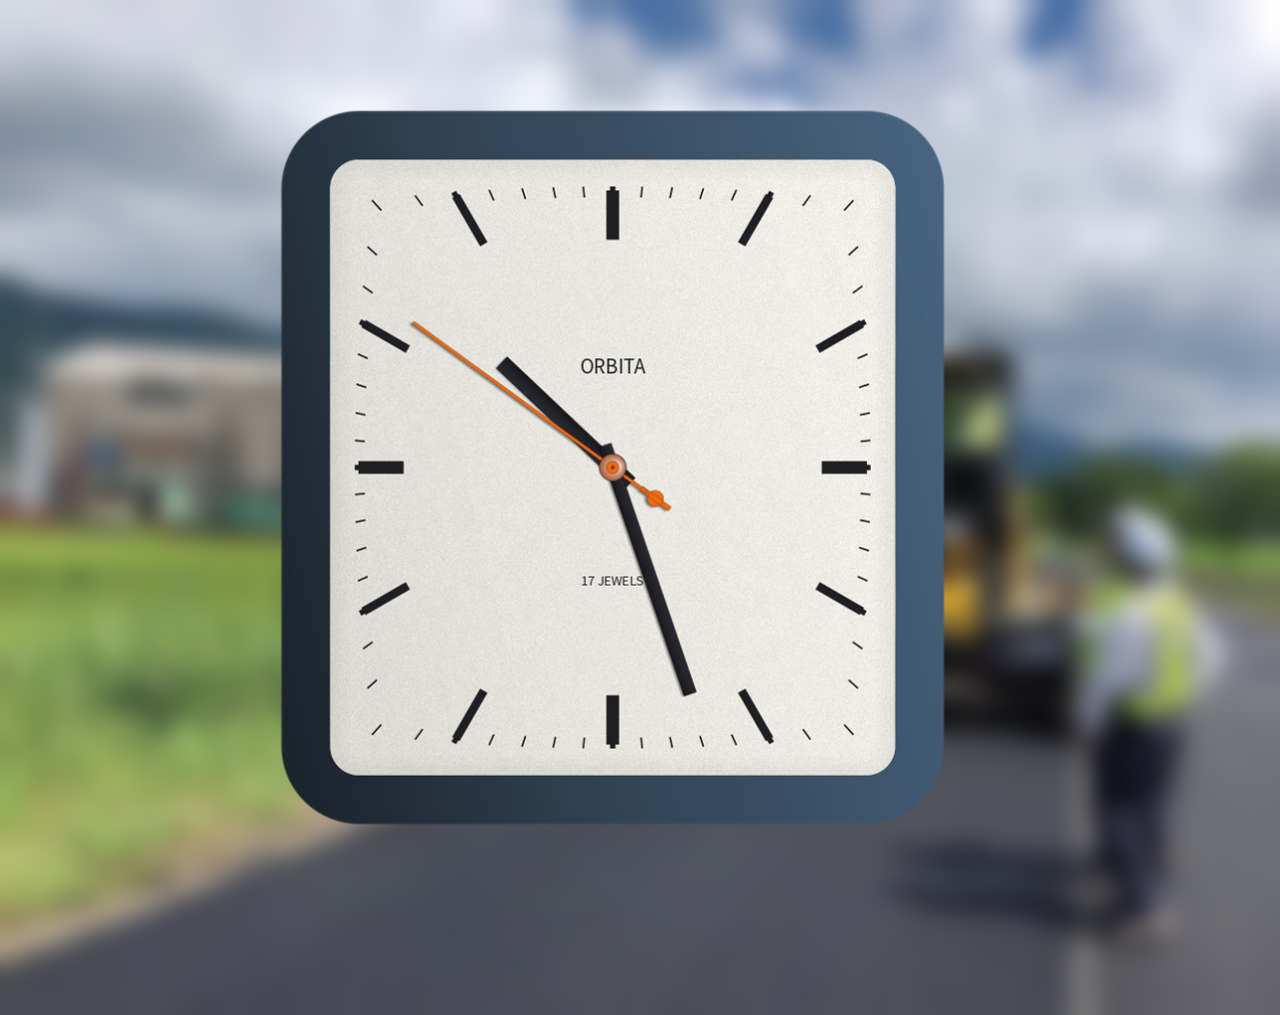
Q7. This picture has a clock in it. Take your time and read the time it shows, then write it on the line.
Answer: 10:26:51
